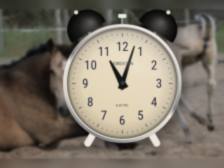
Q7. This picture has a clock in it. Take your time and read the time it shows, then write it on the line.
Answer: 11:03
